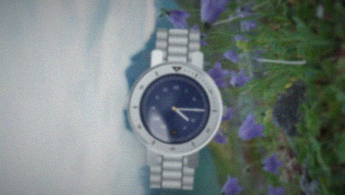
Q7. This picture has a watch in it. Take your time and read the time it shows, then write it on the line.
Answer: 4:15
